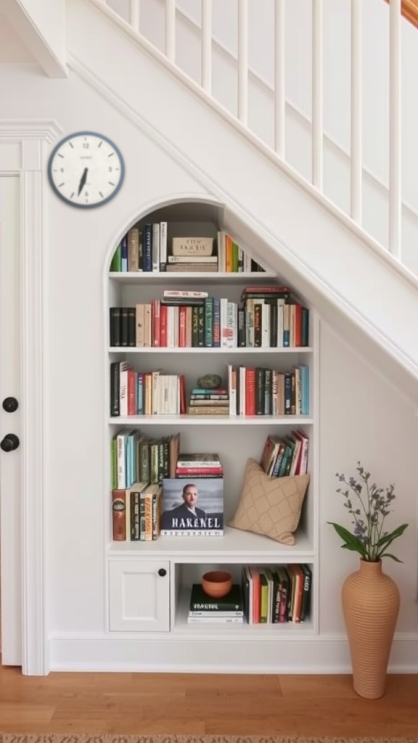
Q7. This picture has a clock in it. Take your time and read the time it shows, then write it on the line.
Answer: 6:33
